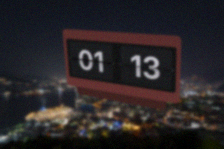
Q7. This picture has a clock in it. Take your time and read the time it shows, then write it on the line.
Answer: 1:13
